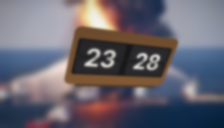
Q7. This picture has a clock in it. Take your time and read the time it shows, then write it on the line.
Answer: 23:28
